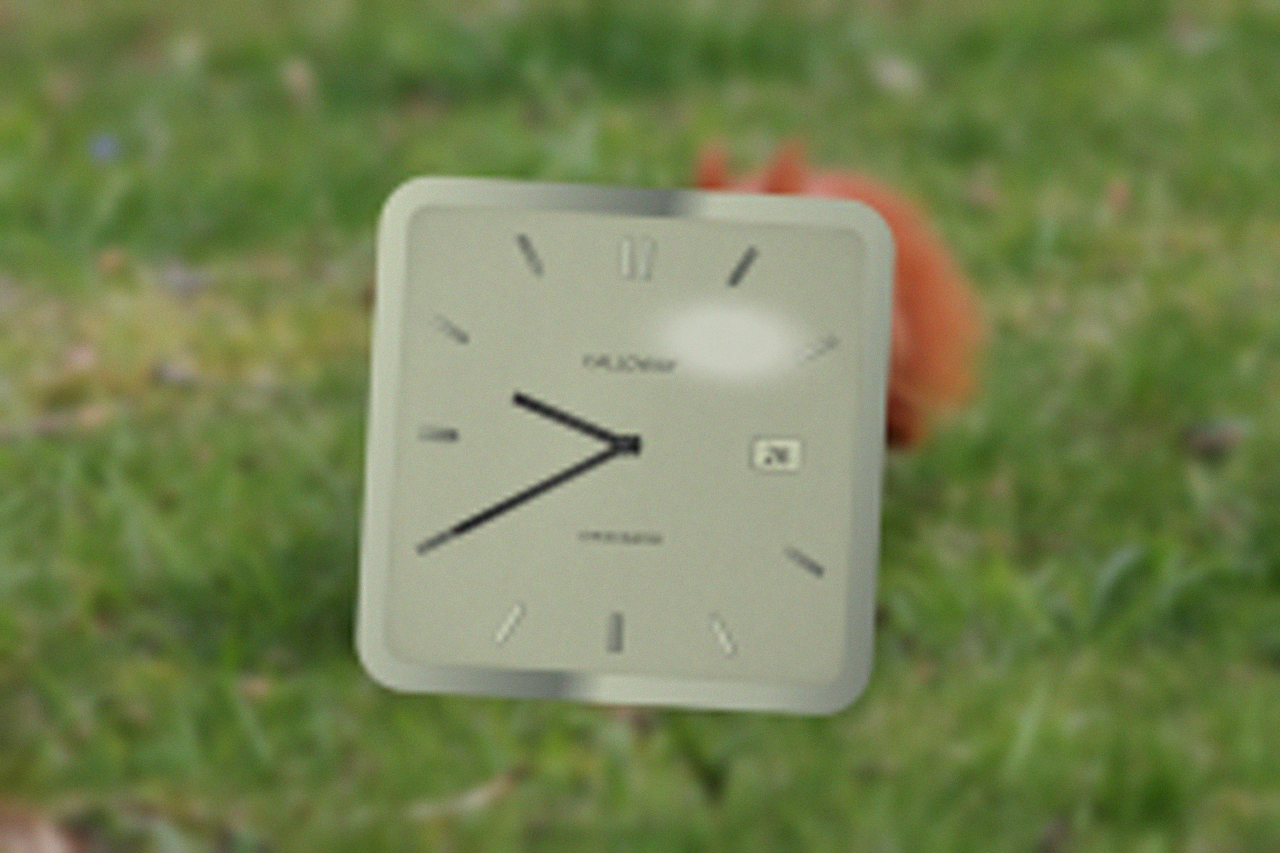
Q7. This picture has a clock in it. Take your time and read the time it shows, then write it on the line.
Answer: 9:40
